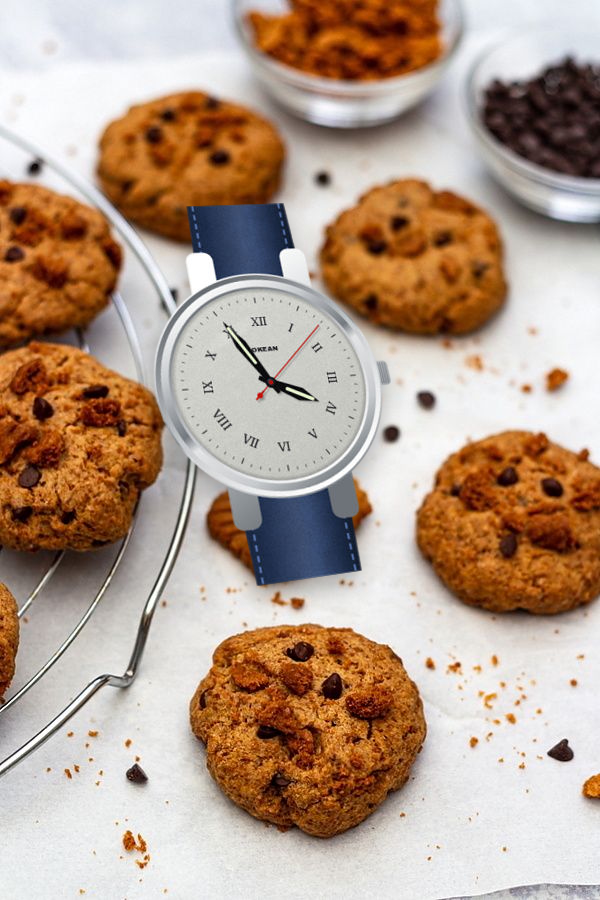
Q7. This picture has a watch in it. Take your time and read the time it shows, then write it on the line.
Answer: 3:55:08
